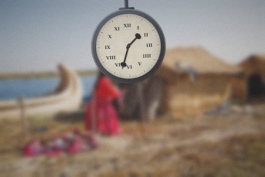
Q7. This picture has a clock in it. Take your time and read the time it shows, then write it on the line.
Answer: 1:33
